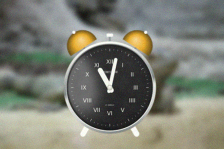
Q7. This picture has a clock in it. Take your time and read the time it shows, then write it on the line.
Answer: 11:02
